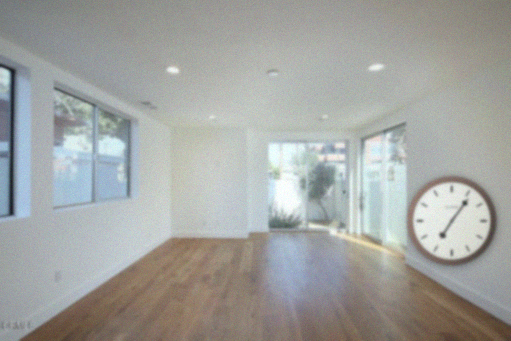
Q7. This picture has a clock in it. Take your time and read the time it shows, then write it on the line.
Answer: 7:06
